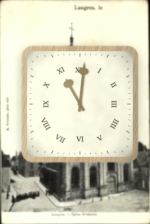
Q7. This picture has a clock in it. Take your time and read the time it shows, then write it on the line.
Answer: 11:01
